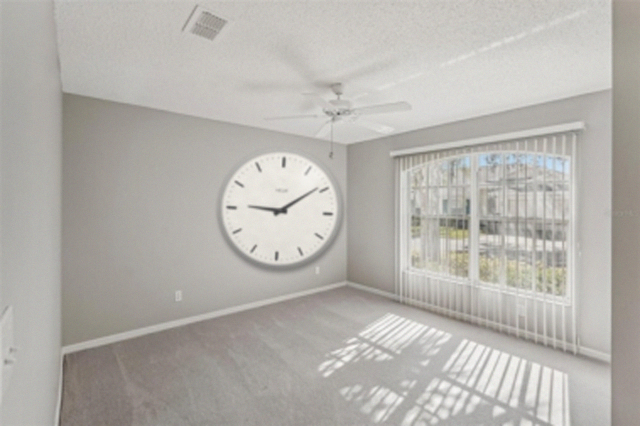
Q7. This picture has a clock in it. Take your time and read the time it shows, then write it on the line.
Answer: 9:09
